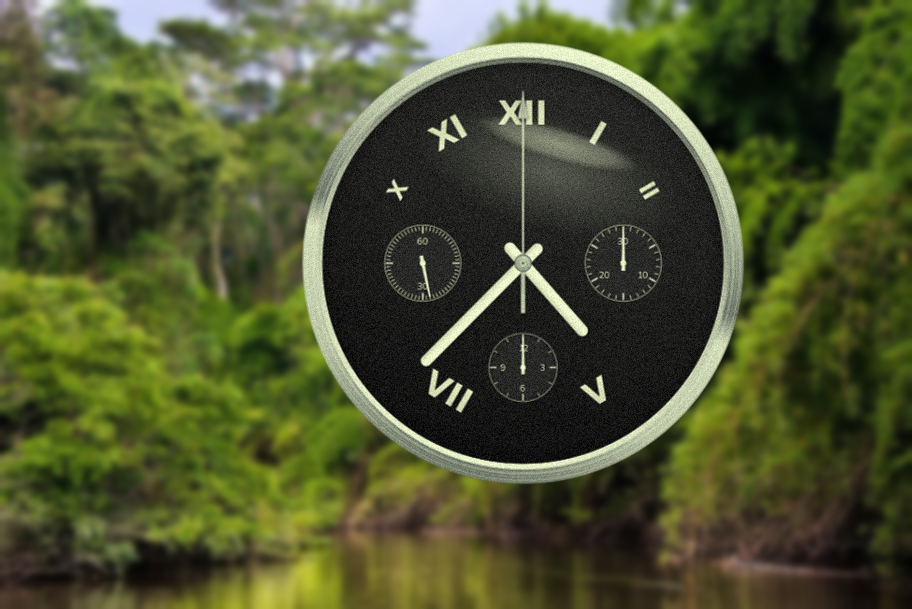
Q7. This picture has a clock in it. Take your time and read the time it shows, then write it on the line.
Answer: 4:37:28
